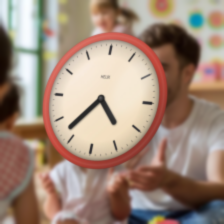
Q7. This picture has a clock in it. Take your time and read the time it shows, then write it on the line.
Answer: 4:37
